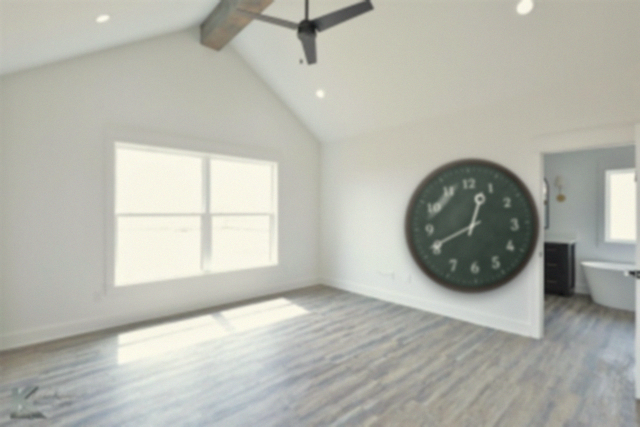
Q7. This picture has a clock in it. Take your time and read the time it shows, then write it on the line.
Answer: 12:41
